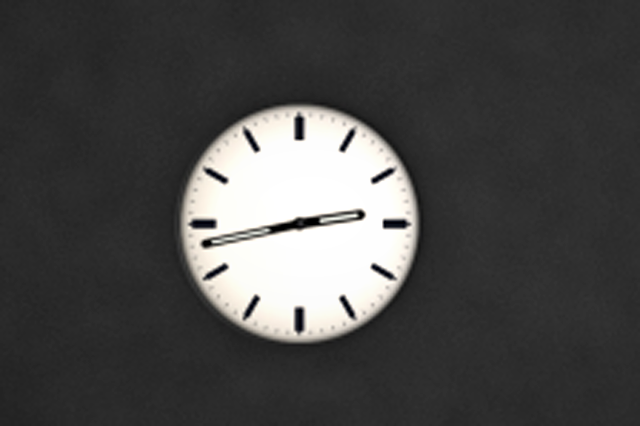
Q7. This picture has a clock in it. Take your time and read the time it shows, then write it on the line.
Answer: 2:43
